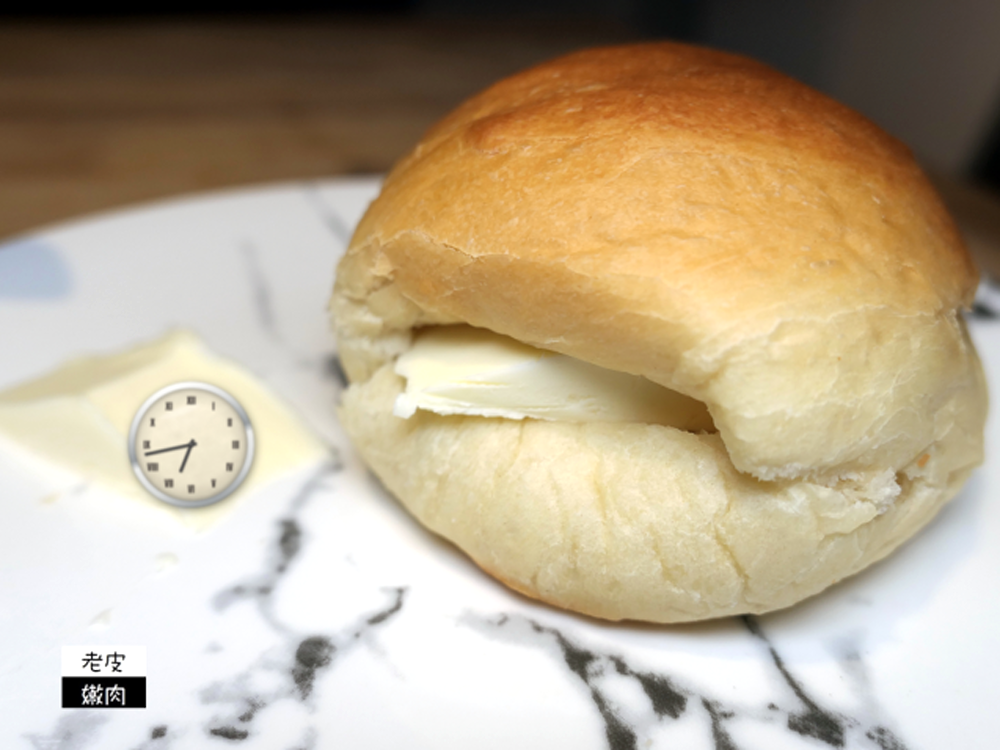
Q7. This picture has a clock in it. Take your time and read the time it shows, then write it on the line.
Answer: 6:43
